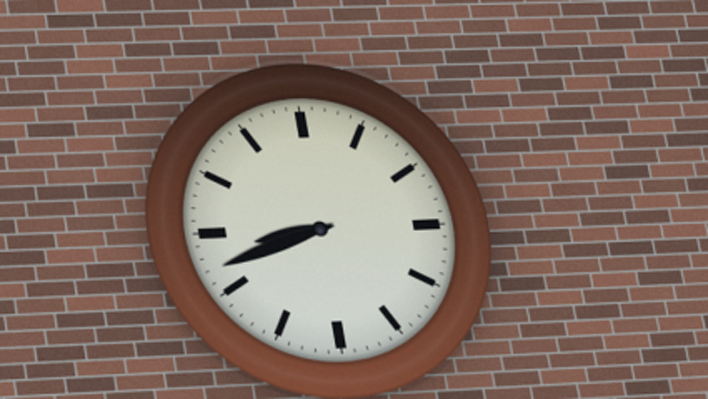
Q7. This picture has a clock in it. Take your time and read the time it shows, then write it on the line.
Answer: 8:42
